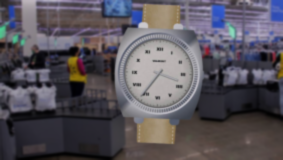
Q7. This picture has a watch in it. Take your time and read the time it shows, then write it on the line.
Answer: 3:36
